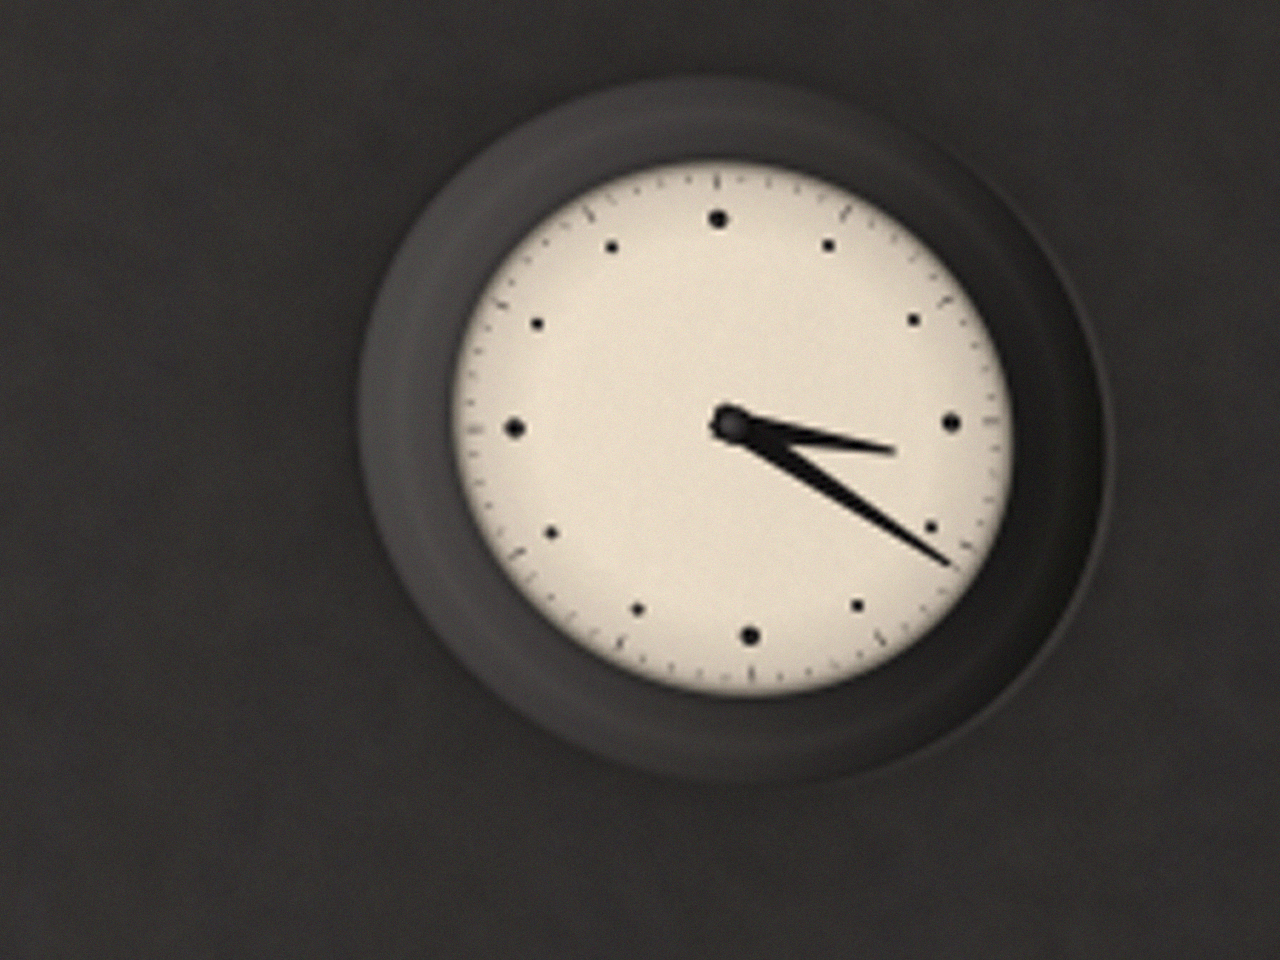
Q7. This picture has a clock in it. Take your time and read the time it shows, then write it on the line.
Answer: 3:21
